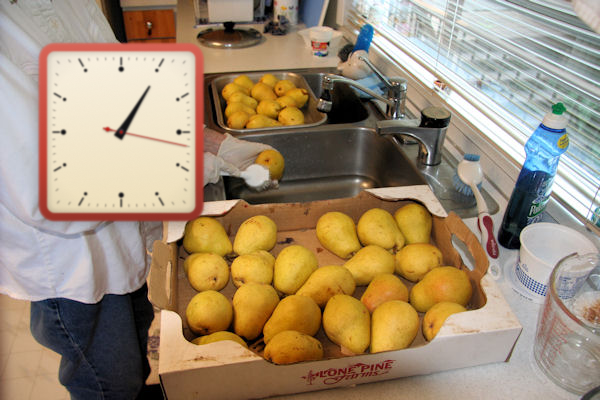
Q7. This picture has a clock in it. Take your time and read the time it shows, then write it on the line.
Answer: 1:05:17
